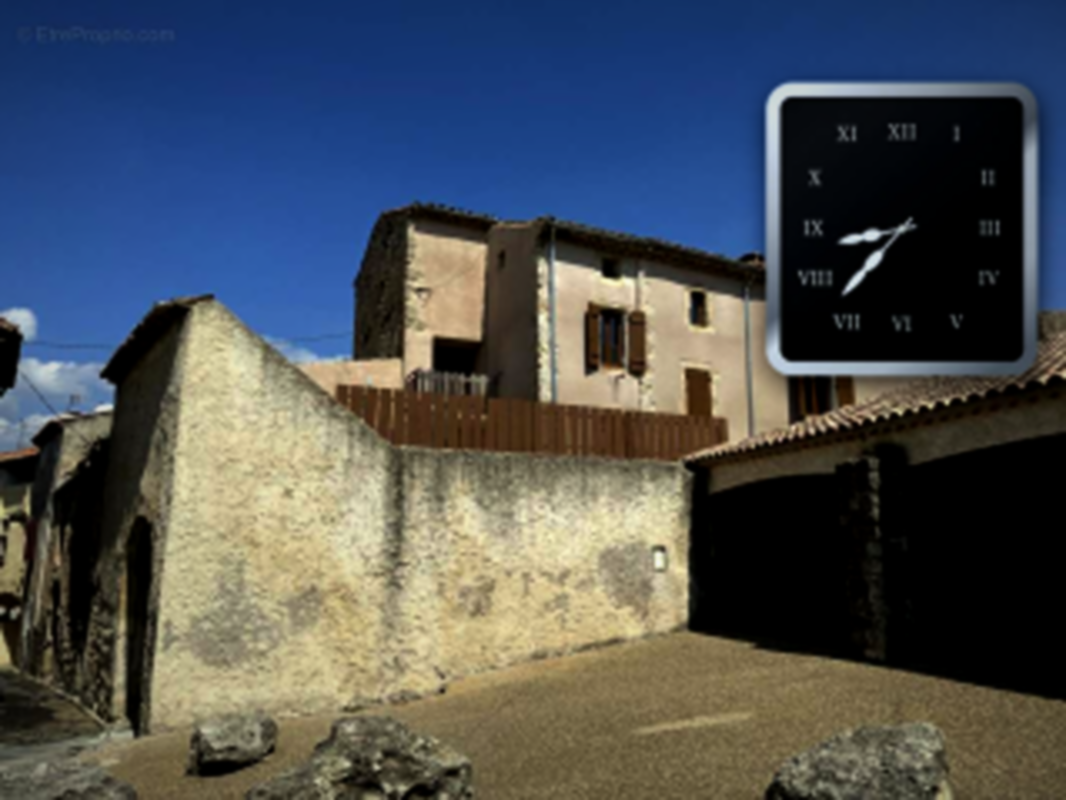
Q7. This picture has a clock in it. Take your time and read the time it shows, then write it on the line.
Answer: 8:37
